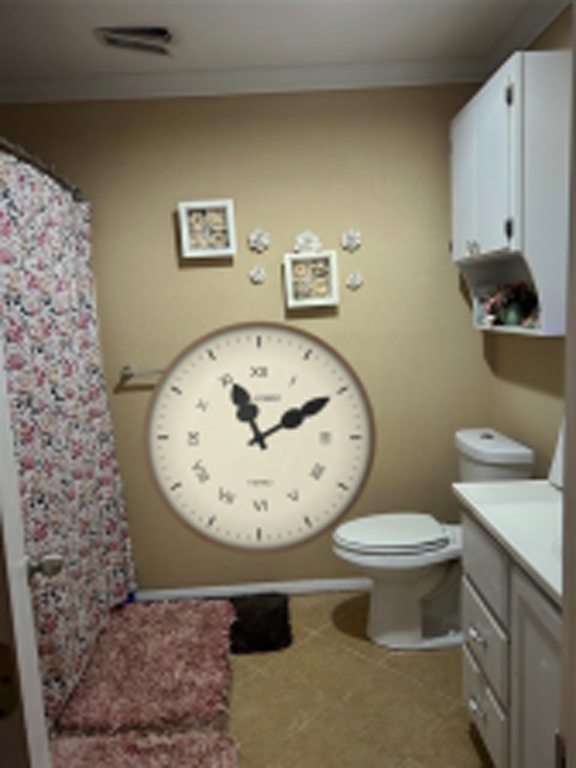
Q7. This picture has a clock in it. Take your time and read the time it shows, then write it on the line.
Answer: 11:10
